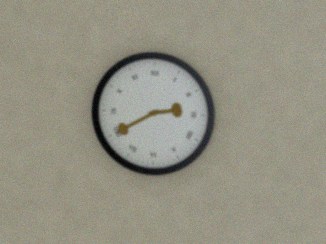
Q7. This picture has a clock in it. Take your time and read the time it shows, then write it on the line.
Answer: 2:40
